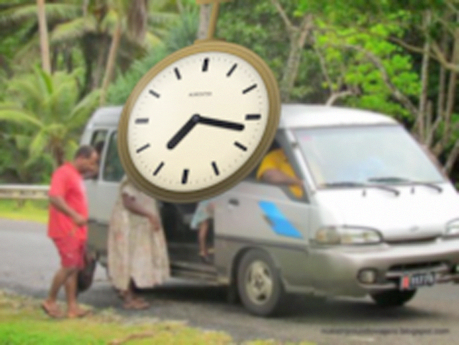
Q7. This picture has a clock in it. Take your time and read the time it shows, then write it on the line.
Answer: 7:17
